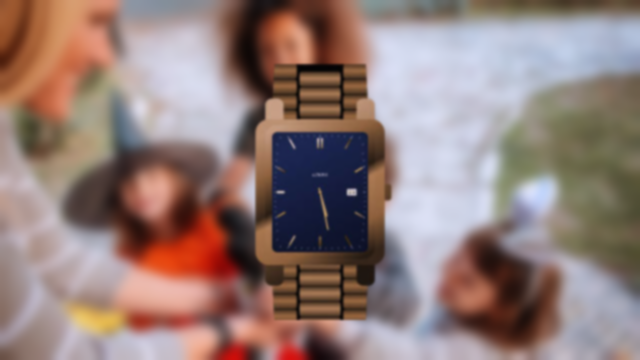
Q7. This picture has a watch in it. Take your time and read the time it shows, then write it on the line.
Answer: 5:28
